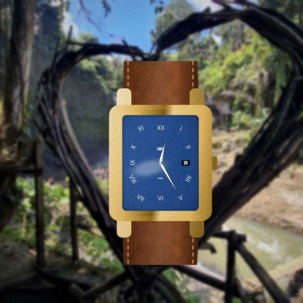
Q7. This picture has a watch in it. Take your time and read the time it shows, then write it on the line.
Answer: 12:25
